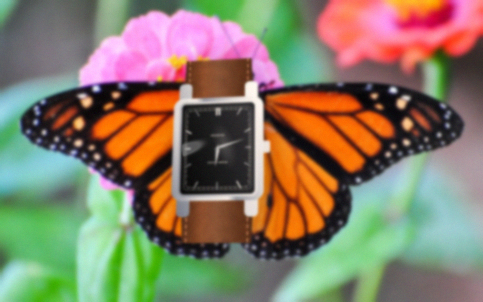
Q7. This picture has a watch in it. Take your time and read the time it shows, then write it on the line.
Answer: 6:12
